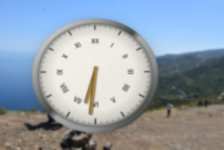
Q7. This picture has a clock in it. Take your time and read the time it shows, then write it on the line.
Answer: 6:31
